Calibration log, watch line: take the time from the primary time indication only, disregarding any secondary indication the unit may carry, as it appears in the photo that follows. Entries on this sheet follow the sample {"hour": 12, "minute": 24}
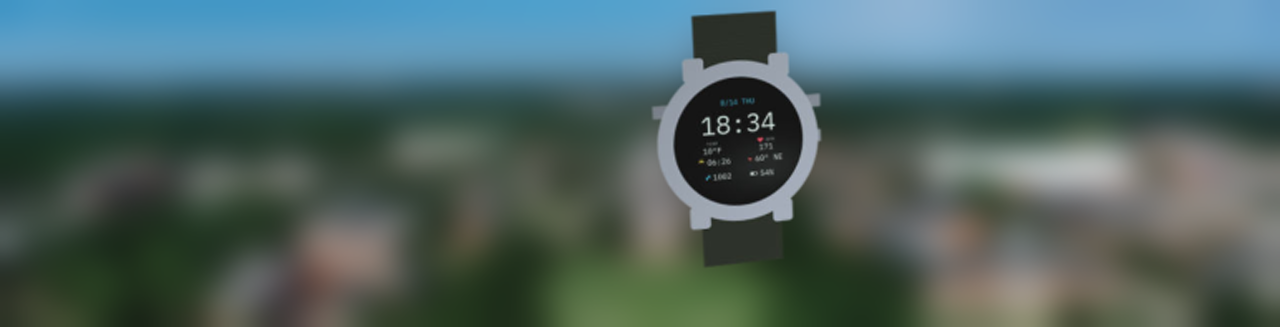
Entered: {"hour": 18, "minute": 34}
